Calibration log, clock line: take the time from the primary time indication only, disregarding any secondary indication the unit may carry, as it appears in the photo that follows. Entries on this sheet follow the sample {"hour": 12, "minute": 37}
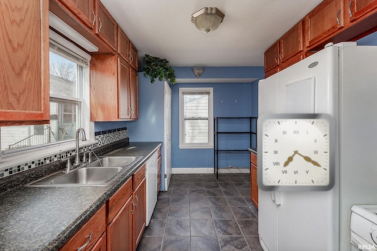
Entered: {"hour": 7, "minute": 20}
